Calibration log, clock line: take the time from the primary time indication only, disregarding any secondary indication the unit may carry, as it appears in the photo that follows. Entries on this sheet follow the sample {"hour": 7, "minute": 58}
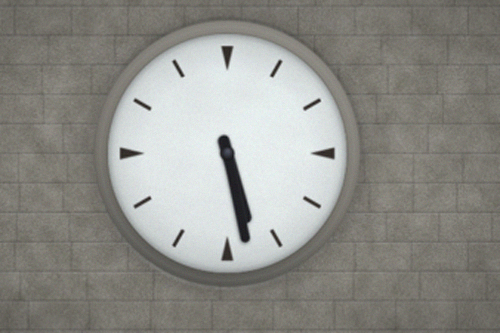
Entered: {"hour": 5, "minute": 28}
